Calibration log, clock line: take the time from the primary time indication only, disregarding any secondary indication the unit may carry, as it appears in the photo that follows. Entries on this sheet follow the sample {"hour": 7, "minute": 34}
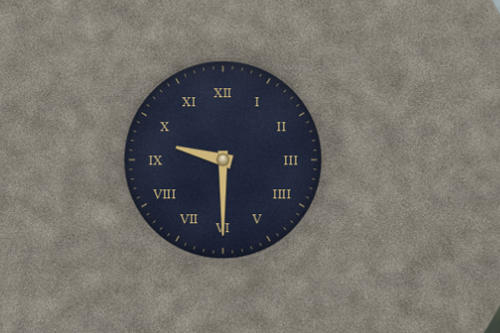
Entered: {"hour": 9, "minute": 30}
